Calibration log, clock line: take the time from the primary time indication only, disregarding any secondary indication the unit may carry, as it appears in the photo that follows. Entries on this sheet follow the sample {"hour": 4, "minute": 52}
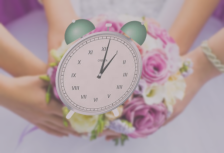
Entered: {"hour": 1, "minute": 1}
